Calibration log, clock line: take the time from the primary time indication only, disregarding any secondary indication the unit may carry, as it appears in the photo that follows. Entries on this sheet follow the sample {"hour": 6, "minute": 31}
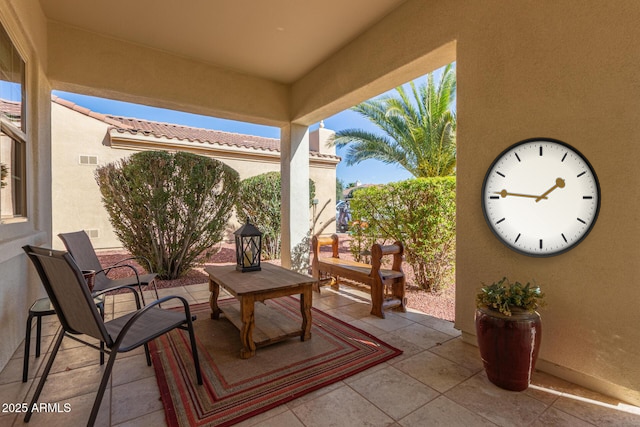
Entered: {"hour": 1, "minute": 46}
